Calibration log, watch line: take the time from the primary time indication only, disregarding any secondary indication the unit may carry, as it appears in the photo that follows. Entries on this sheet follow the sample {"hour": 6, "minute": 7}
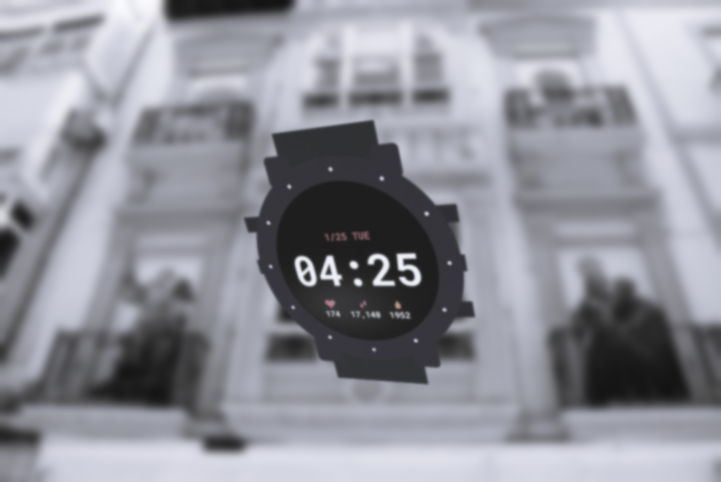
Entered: {"hour": 4, "minute": 25}
